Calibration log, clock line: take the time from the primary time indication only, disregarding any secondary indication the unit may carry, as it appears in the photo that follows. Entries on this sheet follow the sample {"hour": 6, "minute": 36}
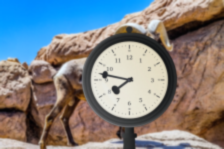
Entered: {"hour": 7, "minute": 47}
